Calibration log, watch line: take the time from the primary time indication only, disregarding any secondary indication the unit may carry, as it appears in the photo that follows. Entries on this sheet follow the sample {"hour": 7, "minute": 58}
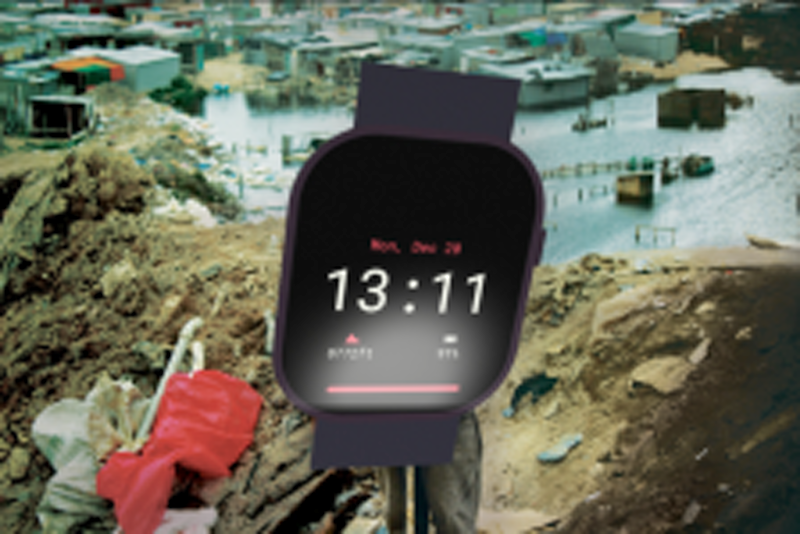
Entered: {"hour": 13, "minute": 11}
